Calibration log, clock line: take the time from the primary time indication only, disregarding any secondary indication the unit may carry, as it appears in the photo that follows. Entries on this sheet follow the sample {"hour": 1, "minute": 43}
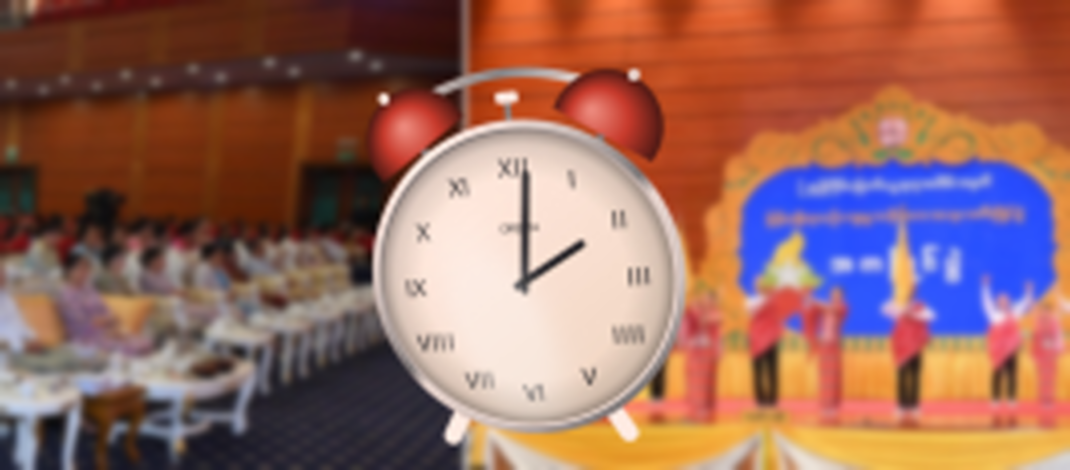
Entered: {"hour": 2, "minute": 1}
